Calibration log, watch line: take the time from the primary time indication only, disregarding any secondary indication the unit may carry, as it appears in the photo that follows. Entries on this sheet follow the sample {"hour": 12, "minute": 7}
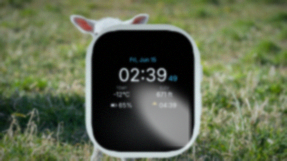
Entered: {"hour": 2, "minute": 39}
